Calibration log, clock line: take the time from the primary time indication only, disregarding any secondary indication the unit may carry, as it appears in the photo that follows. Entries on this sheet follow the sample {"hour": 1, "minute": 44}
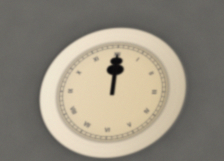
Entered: {"hour": 12, "minute": 0}
